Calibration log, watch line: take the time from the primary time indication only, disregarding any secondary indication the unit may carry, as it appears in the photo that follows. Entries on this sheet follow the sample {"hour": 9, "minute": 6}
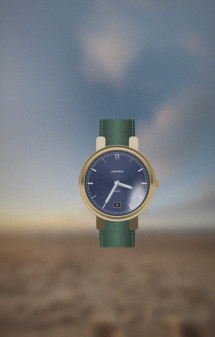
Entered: {"hour": 3, "minute": 35}
